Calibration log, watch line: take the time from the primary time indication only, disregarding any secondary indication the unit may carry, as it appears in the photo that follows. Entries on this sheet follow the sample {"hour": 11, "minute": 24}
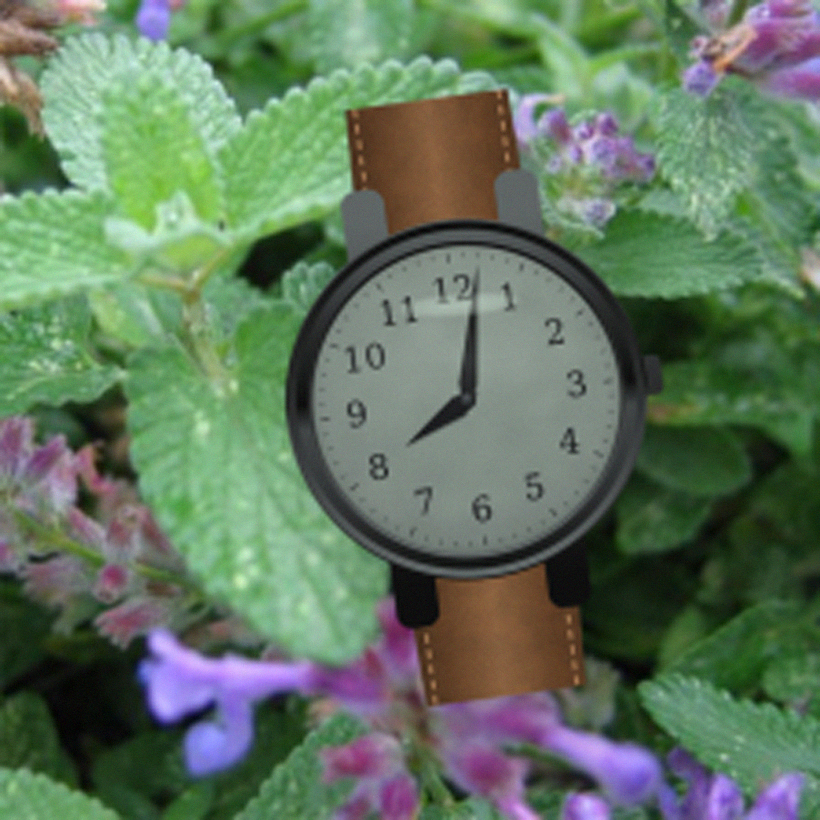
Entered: {"hour": 8, "minute": 2}
